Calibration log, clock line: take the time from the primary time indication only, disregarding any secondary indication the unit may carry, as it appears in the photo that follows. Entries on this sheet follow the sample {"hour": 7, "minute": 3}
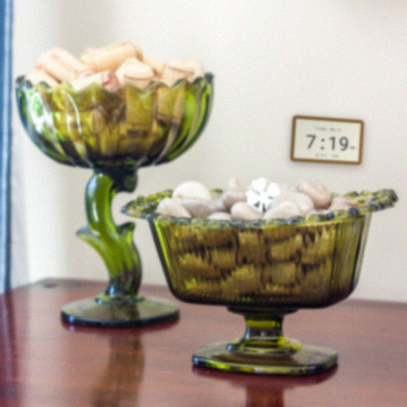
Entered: {"hour": 7, "minute": 19}
